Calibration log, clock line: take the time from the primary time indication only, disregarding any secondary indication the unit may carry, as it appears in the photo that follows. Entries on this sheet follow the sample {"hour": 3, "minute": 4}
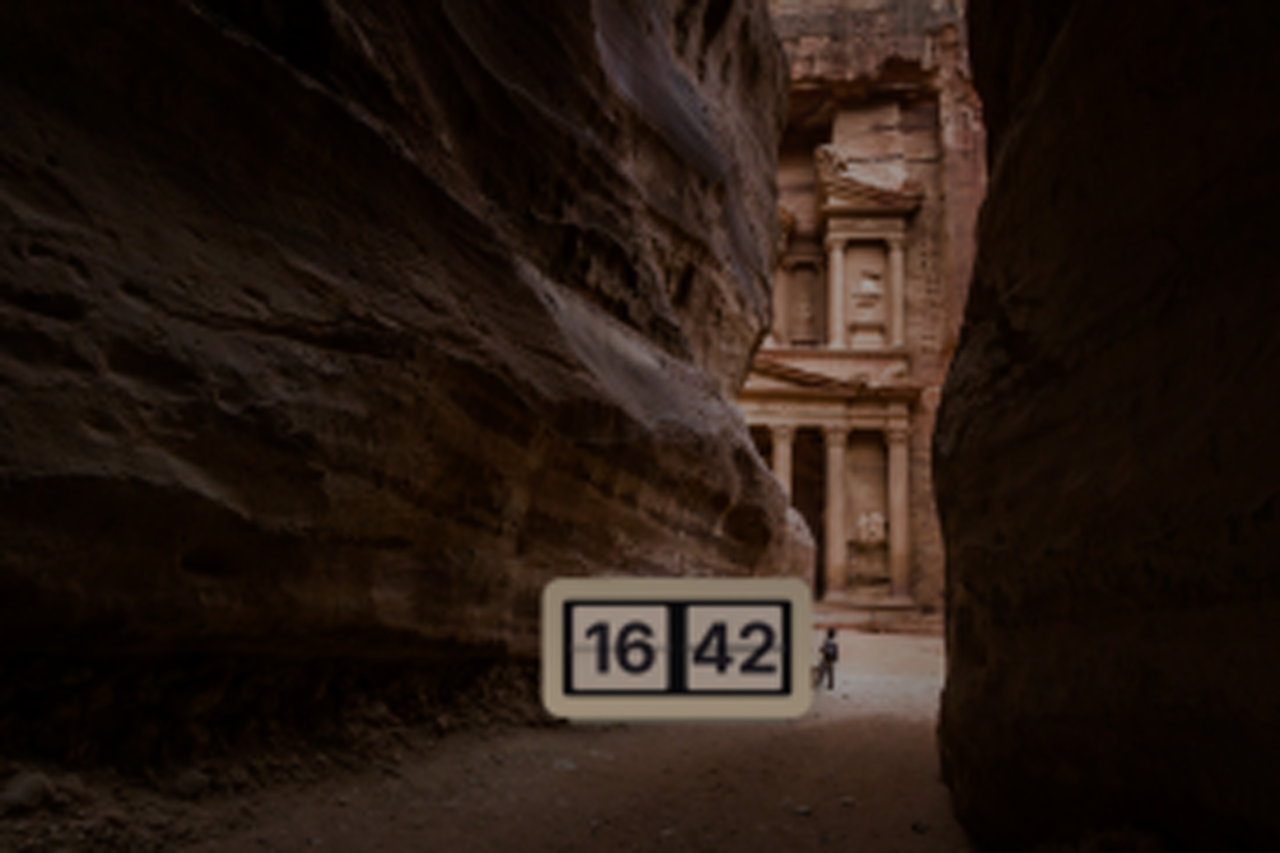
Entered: {"hour": 16, "minute": 42}
